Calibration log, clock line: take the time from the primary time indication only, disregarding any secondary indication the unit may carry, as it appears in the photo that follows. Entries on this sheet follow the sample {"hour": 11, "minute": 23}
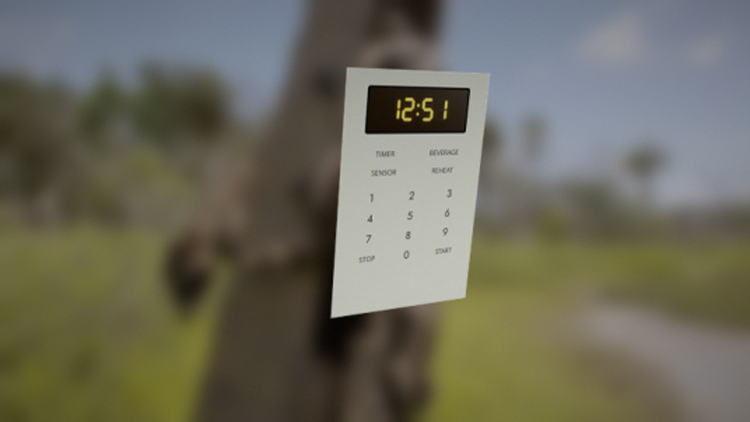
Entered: {"hour": 12, "minute": 51}
